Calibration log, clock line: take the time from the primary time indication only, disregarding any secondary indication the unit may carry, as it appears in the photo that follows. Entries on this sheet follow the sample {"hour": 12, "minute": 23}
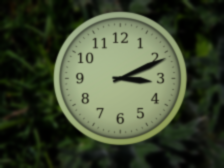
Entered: {"hour": 3, "minute": 11}
